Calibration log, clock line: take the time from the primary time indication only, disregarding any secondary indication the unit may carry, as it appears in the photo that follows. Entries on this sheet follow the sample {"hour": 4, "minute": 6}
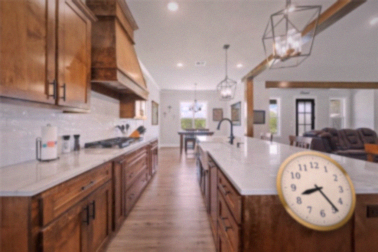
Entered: {"hour": 8, "minute": 24}
